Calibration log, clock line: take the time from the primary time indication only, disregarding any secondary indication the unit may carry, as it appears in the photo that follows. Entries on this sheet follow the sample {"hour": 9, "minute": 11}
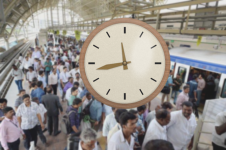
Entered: {"hour": 11, "minute": 43}
